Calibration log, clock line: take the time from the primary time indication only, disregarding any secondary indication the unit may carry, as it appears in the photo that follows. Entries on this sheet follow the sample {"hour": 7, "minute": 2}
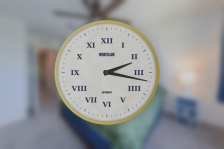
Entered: {"hour": 2, "minute": 17}
